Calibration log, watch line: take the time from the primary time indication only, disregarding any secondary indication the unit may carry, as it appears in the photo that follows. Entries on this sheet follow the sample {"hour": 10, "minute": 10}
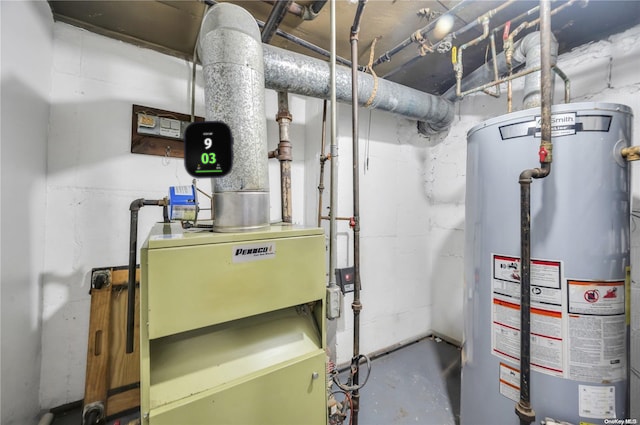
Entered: {"hour": 9, "minute": 3}
